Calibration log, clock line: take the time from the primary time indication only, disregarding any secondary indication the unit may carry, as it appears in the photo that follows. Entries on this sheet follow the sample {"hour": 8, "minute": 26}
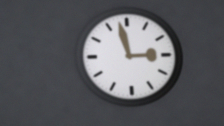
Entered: {"hour": 2, "minute": 58}
